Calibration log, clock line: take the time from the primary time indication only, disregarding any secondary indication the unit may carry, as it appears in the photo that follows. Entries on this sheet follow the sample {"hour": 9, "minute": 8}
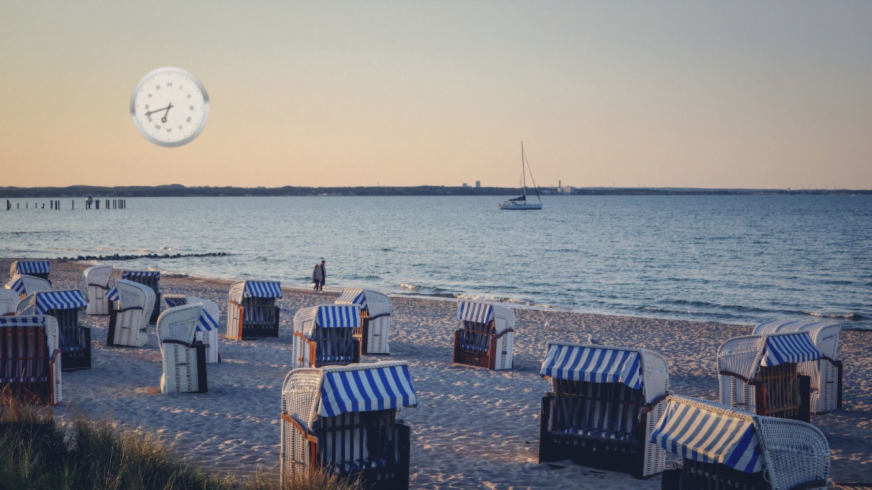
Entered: {"hour": 6, "minute": 42}
